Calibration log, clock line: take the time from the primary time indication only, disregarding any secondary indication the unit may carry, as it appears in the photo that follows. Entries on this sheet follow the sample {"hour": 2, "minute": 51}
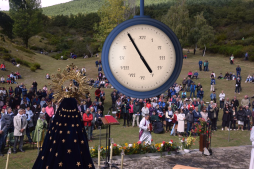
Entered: {"hour": 4, "minute": 55}
